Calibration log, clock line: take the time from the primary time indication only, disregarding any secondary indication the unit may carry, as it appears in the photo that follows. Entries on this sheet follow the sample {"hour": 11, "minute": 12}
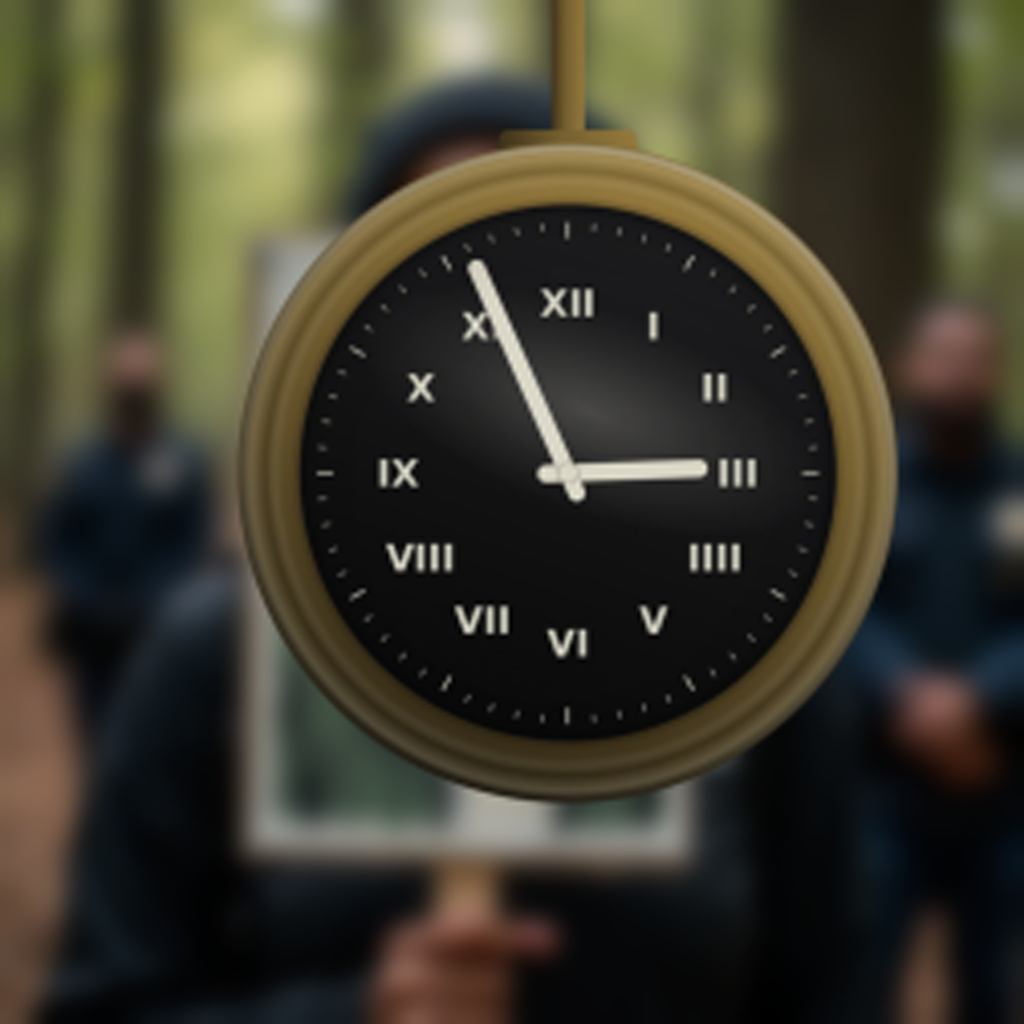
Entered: {"hour": 2, "minute": 56}
